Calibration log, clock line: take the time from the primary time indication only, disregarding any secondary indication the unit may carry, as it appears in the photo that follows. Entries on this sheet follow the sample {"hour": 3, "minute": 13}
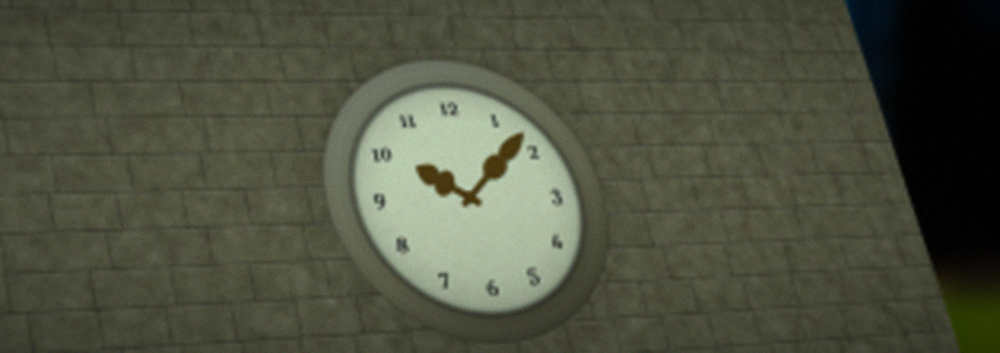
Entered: {"hour": 10, "minute": 8}
